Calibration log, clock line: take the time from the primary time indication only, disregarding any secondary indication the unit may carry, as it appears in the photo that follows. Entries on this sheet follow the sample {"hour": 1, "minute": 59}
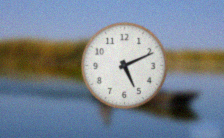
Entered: {"hour": 5, "minute": 11}
